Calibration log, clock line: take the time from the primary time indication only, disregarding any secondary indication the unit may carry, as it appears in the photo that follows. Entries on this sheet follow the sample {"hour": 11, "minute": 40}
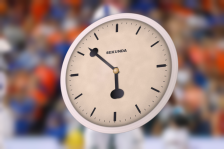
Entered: {"hour": 5, "minute": 52}
